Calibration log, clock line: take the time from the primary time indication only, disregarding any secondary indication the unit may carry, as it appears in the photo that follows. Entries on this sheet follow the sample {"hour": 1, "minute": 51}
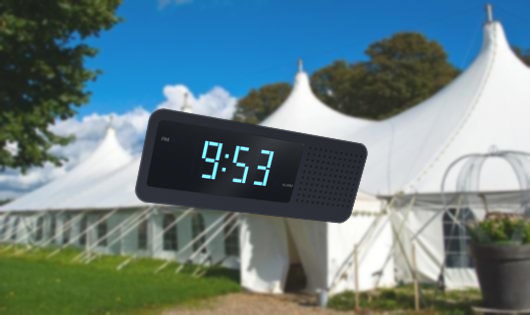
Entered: {"hour": 9, "minute": 53}
